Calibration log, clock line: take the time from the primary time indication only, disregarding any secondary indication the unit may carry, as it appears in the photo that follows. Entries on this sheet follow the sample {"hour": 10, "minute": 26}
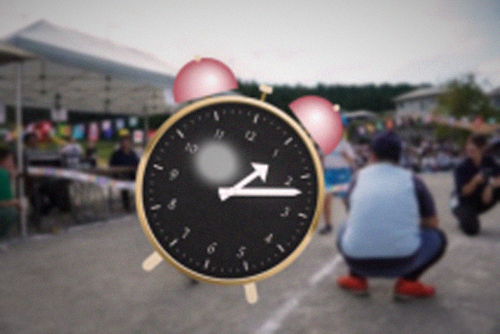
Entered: {"hour": 1, "minute": 12}
